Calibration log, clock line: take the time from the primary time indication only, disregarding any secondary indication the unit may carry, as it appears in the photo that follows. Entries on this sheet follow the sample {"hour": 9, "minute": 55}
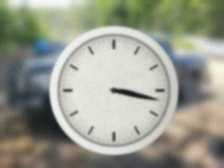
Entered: {"hour": 3, "minute": 17}
